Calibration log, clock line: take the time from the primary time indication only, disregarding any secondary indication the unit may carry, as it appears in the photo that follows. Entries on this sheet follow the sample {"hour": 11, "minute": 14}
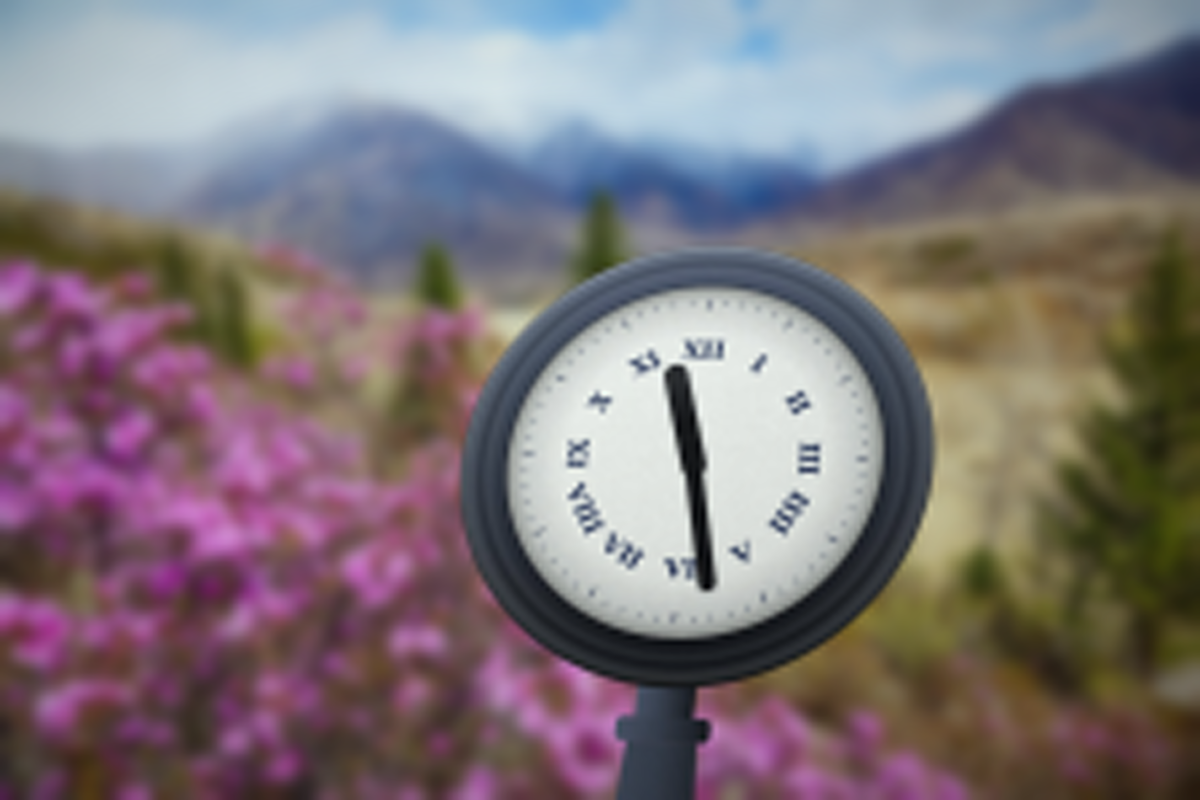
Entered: {"hour": 11, "minute": 28}
